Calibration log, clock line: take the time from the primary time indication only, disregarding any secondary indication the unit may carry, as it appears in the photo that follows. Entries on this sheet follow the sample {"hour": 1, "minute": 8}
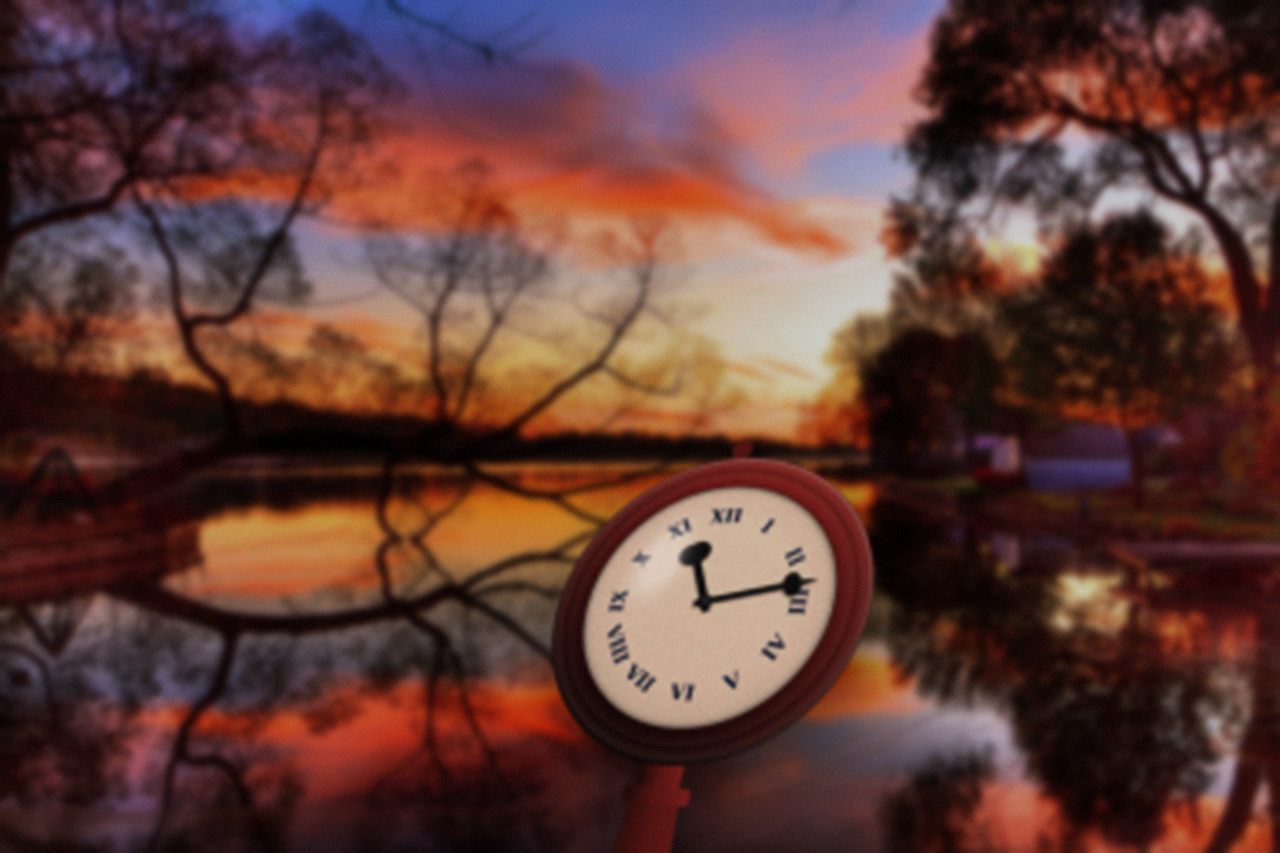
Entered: {"hour": 11, "minute": 13}
